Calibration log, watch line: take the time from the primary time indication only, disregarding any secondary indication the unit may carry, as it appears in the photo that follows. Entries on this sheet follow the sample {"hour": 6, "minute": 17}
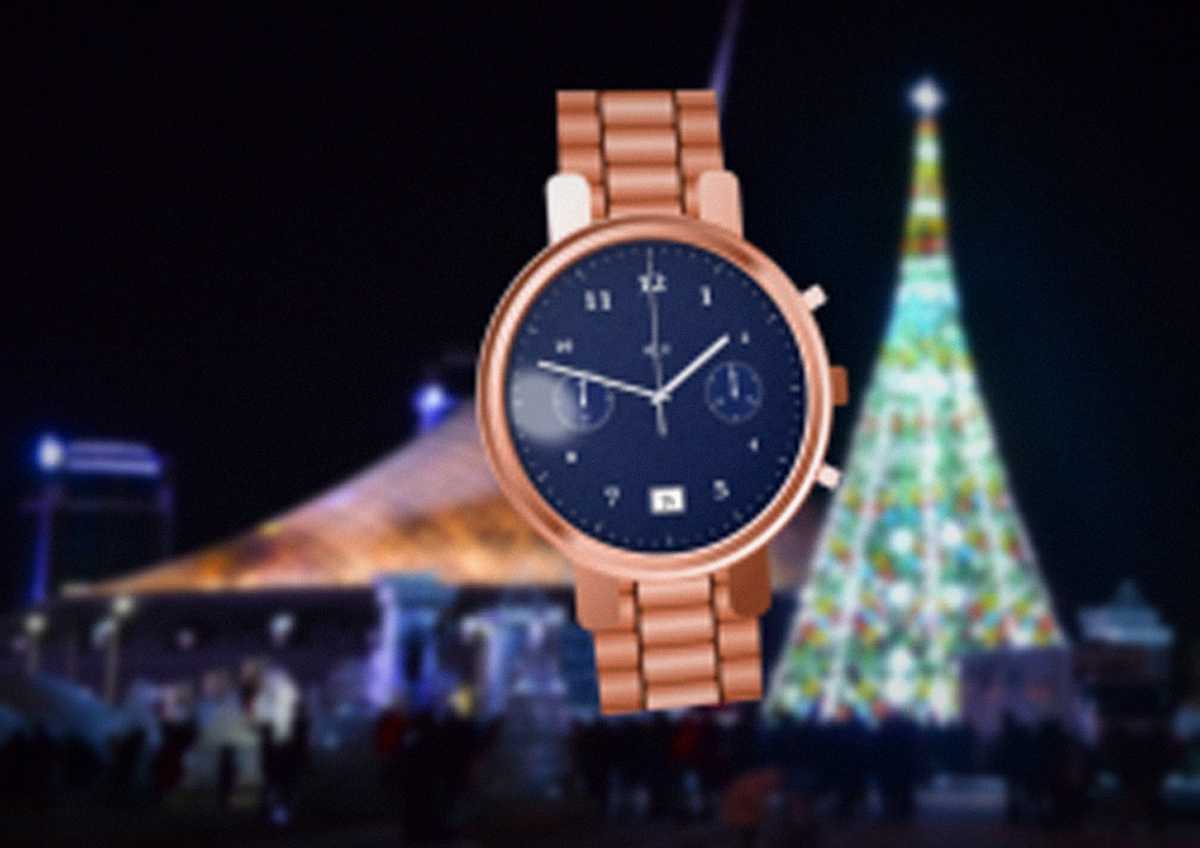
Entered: {"hour": 1, "minute": 48}
